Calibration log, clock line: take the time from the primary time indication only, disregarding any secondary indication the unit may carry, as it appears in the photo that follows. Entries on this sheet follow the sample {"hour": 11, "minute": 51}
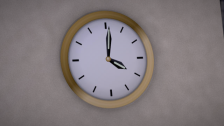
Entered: {"hour": 4, "minute": 1}
